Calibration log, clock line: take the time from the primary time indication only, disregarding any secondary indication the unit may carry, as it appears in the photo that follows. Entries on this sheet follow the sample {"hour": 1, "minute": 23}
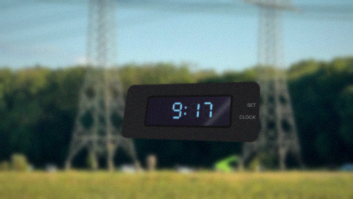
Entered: {"hour": 9, "minute": 17}
